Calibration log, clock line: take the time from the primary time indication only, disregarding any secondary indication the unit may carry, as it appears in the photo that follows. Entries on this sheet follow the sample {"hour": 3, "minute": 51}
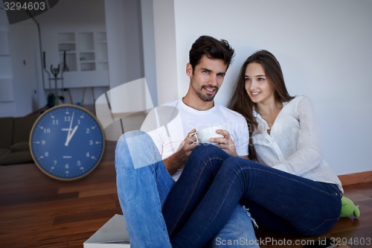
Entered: {"hour": 1, "minute": 2}
